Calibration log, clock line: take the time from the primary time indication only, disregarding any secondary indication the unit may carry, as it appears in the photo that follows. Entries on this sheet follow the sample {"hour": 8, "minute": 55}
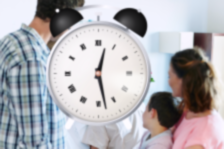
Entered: {"hour": 12, "minute": 28}
